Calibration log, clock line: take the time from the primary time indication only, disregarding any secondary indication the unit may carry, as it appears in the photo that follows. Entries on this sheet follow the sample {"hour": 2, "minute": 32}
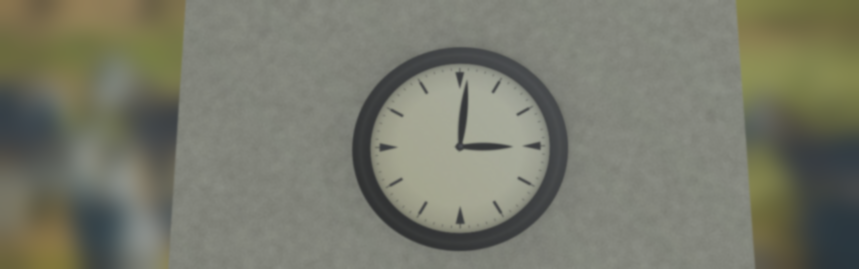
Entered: {"hour": 3, "minute": 1}
